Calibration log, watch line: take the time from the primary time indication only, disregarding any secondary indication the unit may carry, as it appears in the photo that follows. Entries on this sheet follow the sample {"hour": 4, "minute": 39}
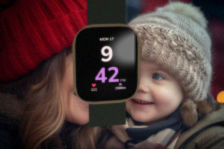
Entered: {"hour": 9, "minute": 42}
